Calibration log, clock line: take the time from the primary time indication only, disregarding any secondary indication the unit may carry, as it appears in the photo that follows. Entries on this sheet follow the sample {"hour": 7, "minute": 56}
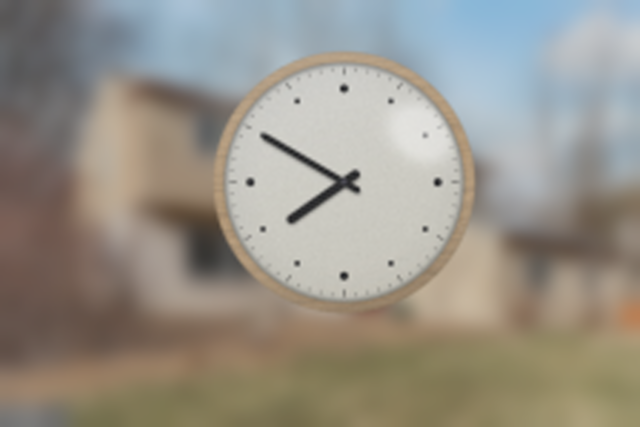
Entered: {"hour": 7, "minute": 50}
